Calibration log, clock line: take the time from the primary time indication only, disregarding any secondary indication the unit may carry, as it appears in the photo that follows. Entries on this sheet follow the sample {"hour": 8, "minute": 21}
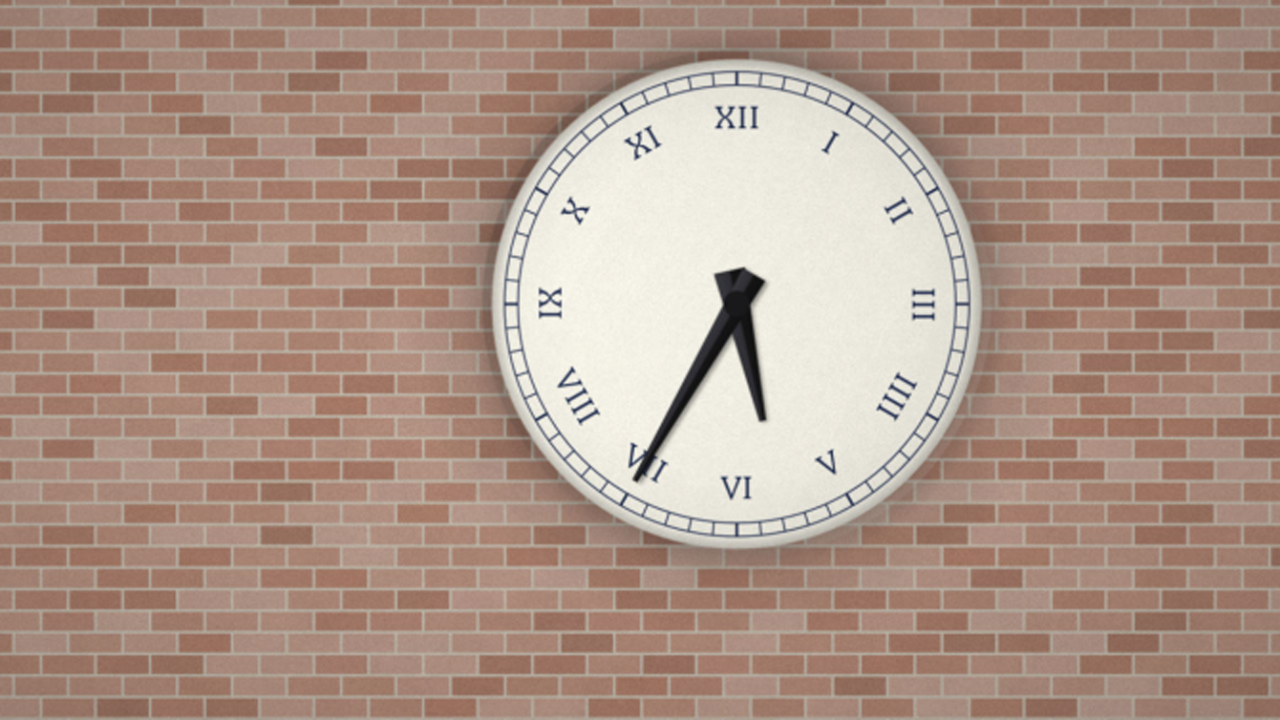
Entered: {"hour": 5, "minute": 35}
